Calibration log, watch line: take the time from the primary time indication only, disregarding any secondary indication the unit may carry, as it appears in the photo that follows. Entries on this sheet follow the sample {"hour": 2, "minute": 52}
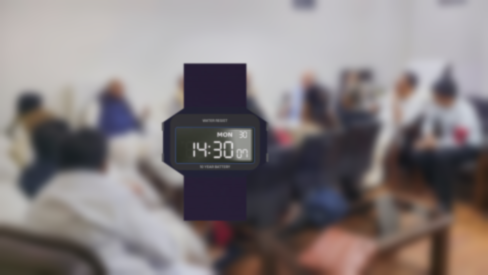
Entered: {"hour": 14, "minute": 30}
